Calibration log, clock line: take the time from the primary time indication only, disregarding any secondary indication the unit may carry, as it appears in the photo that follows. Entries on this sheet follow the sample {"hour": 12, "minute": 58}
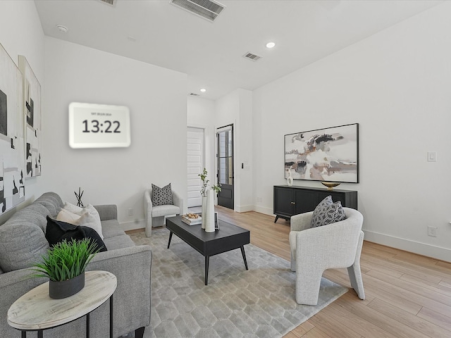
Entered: {"hour": 13, "minute": 22}
